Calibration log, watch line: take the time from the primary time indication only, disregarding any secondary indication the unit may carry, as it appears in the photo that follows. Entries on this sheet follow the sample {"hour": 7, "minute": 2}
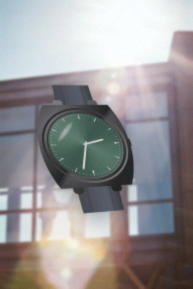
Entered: {"hour": 2, "minute": 33}
